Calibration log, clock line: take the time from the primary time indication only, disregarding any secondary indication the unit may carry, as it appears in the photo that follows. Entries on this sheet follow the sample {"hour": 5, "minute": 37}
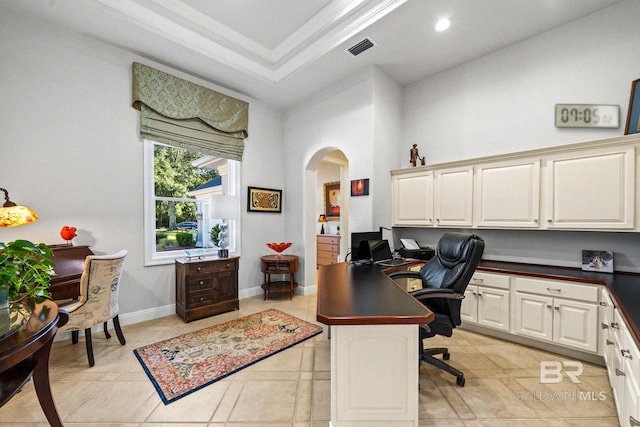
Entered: {"hour": 7, "minute": 5}
